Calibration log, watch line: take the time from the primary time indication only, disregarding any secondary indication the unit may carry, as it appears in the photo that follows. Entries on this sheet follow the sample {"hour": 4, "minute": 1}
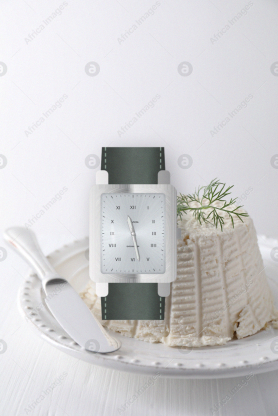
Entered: {"hour": 11, "minute": 28}
